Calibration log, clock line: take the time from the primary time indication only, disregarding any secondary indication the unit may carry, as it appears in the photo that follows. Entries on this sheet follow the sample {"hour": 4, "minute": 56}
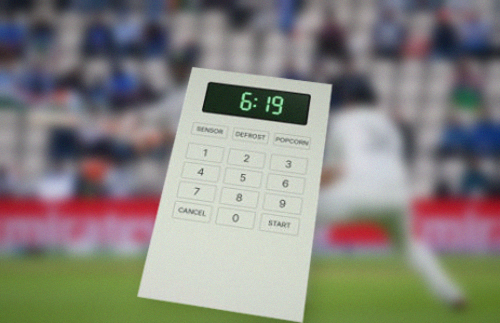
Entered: {"hour": 6, "minute": 19}
